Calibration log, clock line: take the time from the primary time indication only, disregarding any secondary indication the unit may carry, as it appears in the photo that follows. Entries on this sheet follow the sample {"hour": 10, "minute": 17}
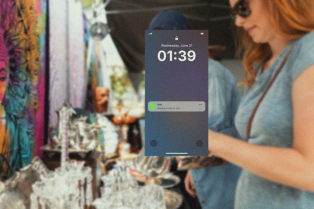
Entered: {"hour": 1, "minute": 39}
